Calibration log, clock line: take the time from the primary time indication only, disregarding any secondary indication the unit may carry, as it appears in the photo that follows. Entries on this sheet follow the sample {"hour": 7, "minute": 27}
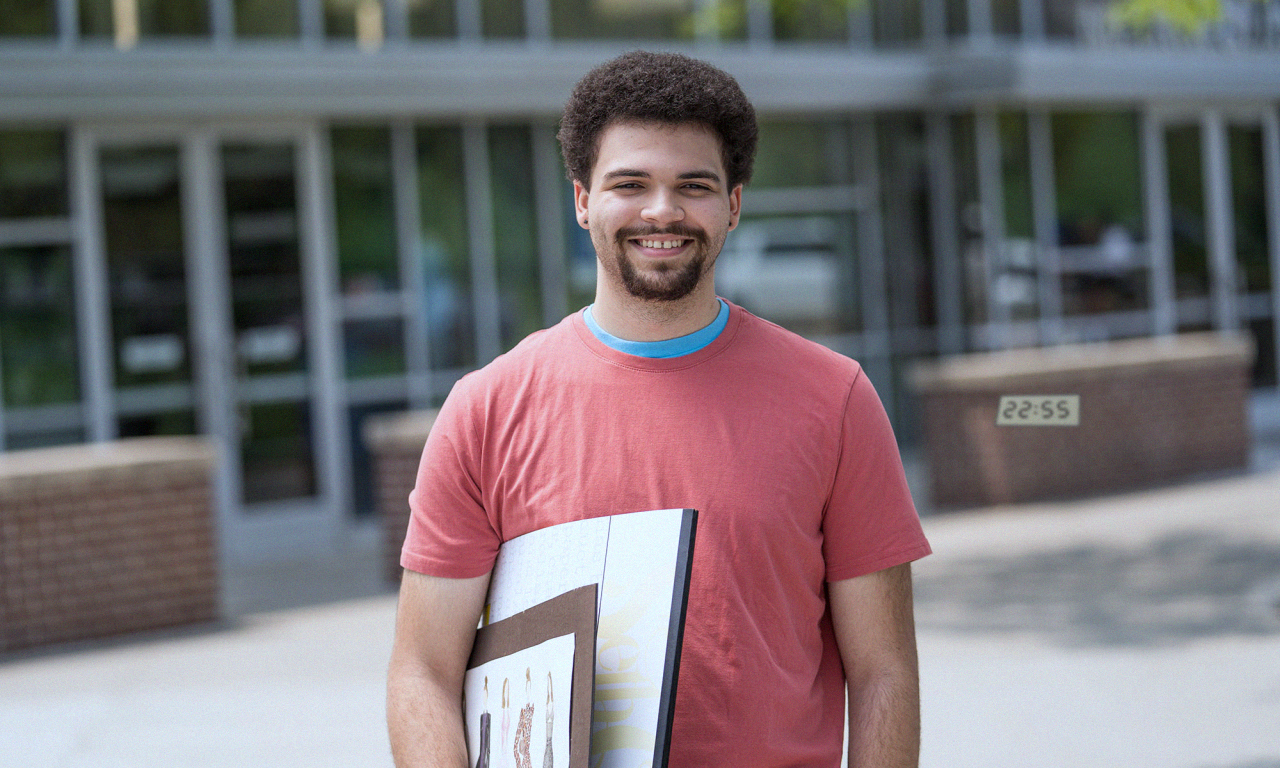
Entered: {"hour": 22, "minute": 55}
